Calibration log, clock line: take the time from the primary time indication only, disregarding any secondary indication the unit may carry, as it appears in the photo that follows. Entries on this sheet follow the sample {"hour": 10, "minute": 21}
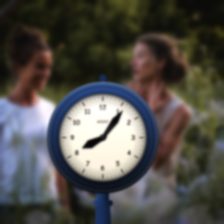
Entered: {"hour": 8, "minute": 6}
